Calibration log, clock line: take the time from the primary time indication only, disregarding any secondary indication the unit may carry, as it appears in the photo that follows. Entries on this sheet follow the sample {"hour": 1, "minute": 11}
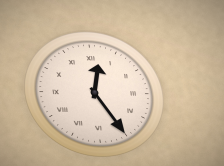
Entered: {"hour": 12, "minute": 25}
